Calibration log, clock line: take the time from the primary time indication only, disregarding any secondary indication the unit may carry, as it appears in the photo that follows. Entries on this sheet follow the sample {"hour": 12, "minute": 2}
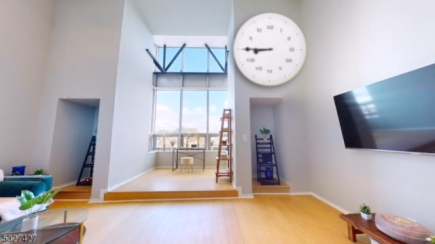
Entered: {"hour": 8, "minute": 45}
